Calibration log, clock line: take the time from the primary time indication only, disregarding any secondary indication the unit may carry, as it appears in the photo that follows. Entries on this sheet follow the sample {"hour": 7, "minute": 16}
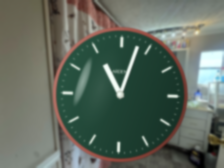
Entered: {"hour": 11, "minute": 3}
